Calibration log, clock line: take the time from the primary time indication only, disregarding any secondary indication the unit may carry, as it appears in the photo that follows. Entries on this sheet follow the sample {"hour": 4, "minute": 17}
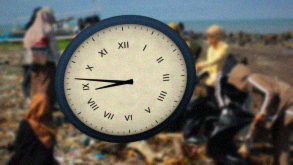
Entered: {"hour": 8, "minute": 47}
